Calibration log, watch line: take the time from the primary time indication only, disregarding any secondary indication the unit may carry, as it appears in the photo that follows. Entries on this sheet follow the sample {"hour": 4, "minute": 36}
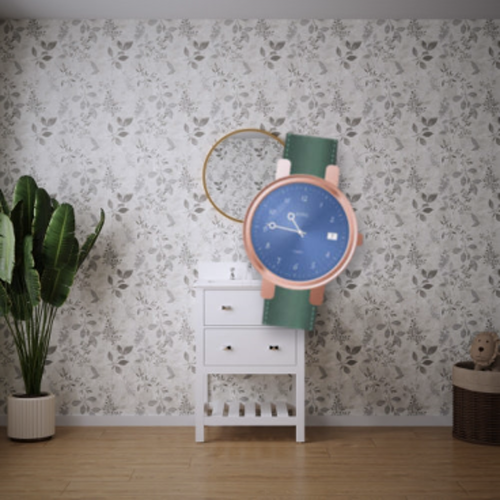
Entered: {"hour": 10, "minute": 46}
